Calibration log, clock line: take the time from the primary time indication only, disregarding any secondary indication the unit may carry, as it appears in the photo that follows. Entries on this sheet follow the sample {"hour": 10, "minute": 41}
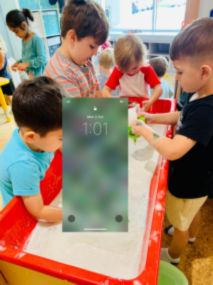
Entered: {"hour": 1, "minute": 1}
